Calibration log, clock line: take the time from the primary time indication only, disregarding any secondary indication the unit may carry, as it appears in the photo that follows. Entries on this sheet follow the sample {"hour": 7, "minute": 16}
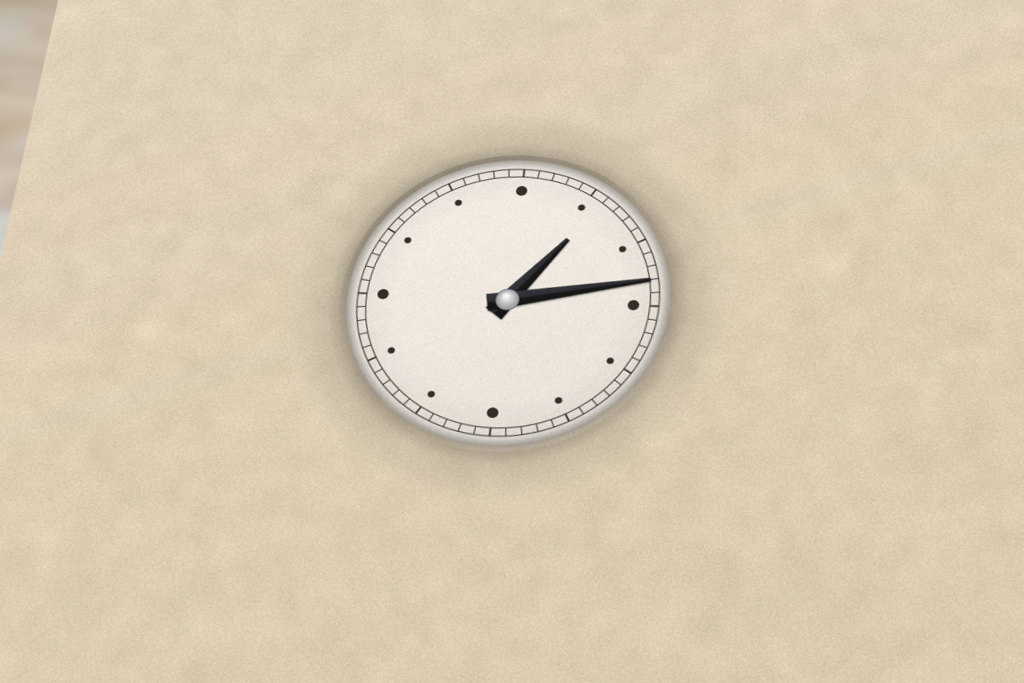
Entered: {"hour": 1, "minute": 13}
